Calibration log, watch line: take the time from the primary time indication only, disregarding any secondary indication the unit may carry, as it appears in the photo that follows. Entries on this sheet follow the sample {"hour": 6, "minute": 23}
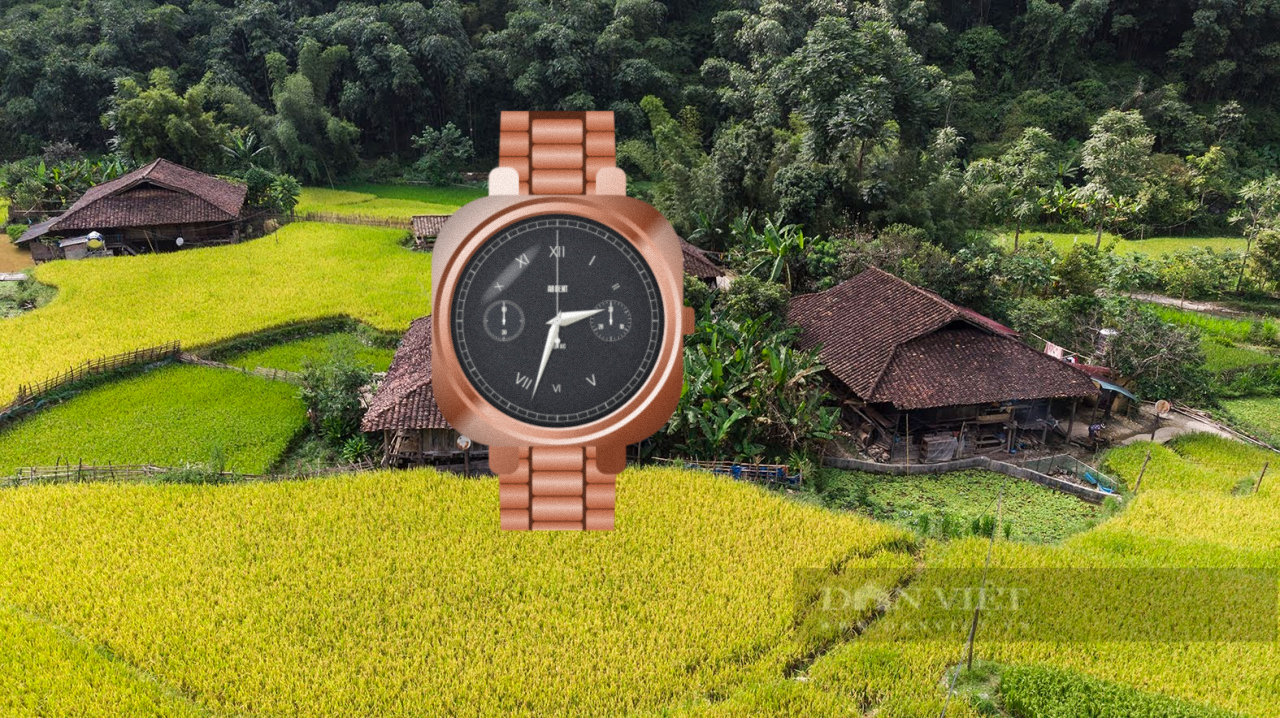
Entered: {"hour": 2, "minute": 33}
